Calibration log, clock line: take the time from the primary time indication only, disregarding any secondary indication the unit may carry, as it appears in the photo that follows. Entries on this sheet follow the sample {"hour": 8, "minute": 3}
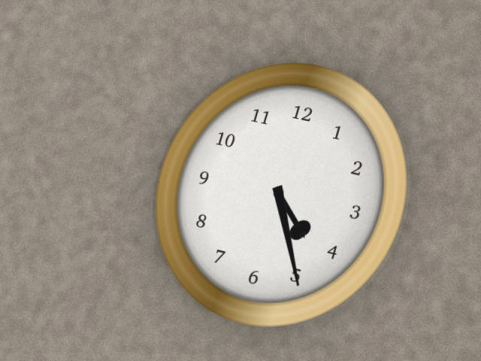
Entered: {"hour": 4, "minute": 25}
